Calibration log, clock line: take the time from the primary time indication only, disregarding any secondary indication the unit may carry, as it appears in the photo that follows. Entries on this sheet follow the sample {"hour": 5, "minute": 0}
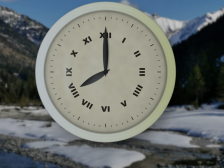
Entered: {"hour": 8, "minute": 0}
